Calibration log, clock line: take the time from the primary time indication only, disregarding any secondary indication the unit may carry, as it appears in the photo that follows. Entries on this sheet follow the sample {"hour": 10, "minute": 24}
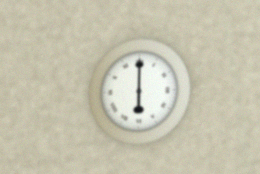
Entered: {"hour": 6, "minute": 0}
